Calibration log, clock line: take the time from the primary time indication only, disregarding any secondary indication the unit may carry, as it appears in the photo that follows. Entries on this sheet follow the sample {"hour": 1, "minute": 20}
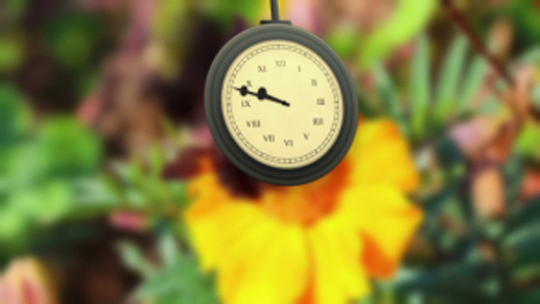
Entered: {"hour": 9, "minute": 48}
